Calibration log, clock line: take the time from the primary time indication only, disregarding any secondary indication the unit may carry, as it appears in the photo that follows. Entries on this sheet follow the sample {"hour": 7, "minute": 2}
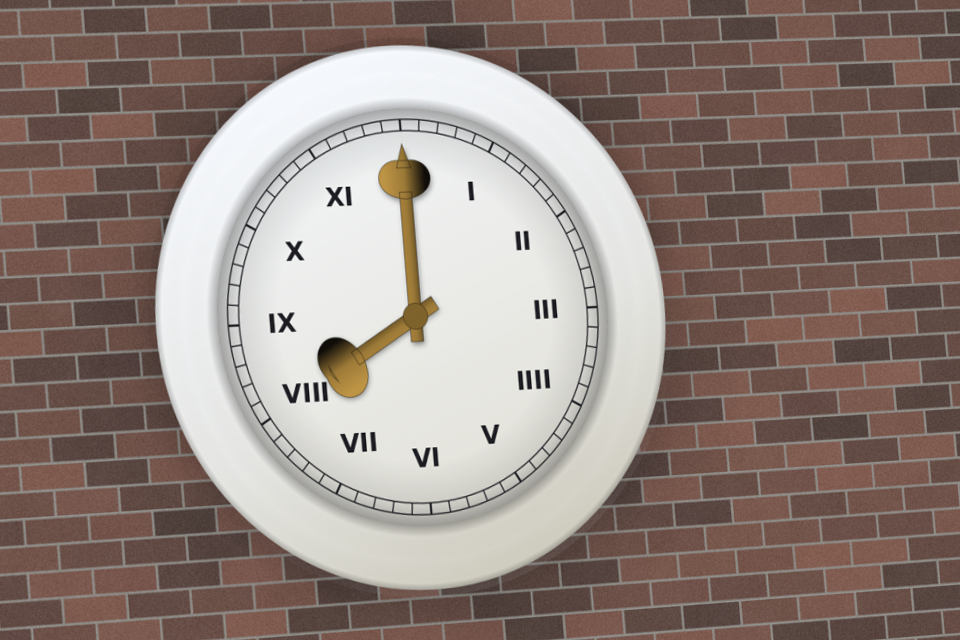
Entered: {"hour": 8, "minute": 0}
